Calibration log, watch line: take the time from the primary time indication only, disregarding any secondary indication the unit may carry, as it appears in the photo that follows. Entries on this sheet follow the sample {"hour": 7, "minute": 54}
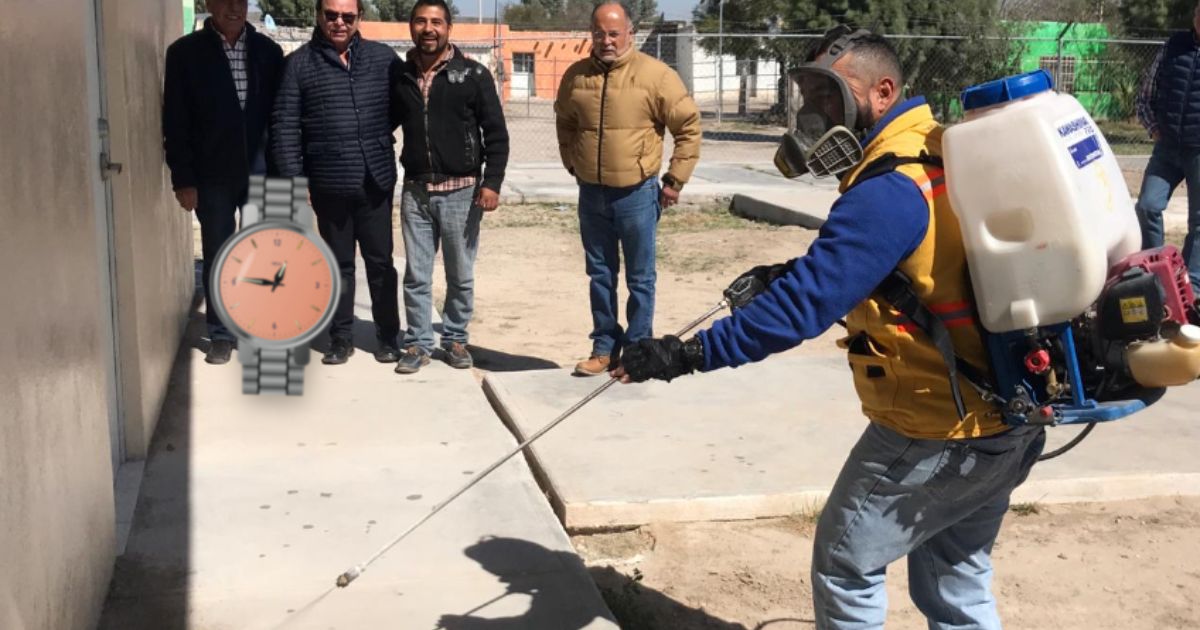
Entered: {"hour": 12, "minute": 46}
